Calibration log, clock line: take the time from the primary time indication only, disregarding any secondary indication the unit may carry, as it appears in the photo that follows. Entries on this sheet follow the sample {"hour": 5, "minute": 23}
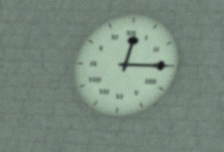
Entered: {"hour": 12, "minute": 15}
